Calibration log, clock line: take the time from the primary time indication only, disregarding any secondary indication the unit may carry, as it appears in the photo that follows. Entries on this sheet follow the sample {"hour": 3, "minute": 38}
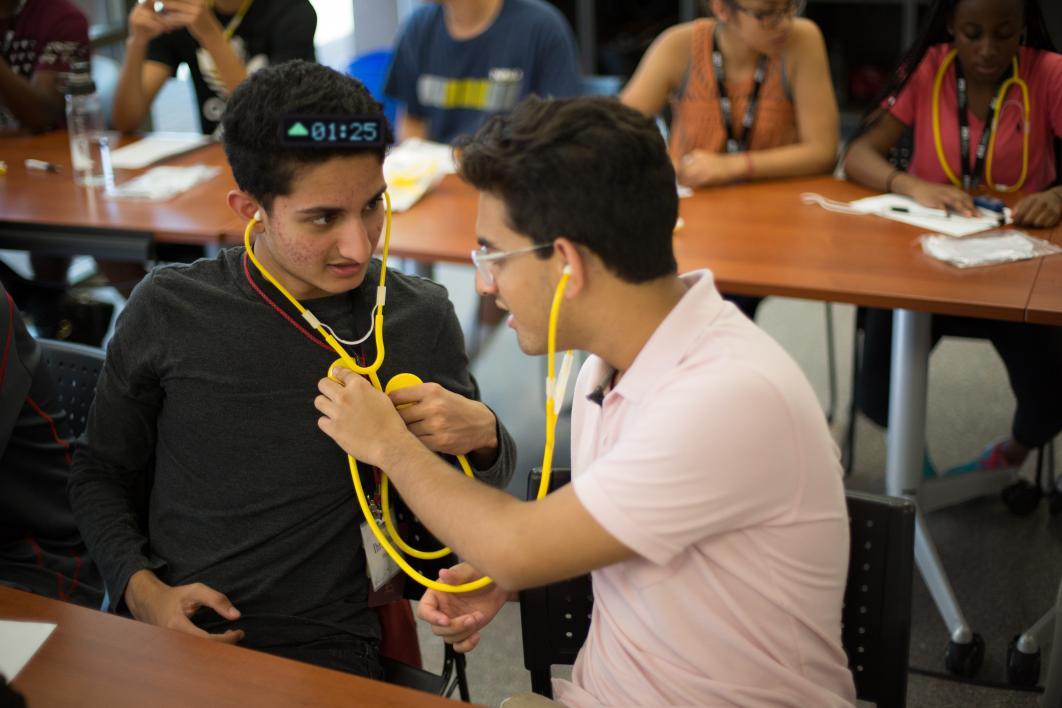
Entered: {"hour": 1, "minute": 25}
